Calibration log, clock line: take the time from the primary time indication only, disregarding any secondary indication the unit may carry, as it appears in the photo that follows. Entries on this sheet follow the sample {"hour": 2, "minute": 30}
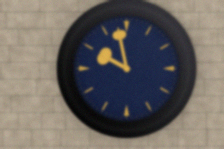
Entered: {"hour": 9, "minute": 58}
